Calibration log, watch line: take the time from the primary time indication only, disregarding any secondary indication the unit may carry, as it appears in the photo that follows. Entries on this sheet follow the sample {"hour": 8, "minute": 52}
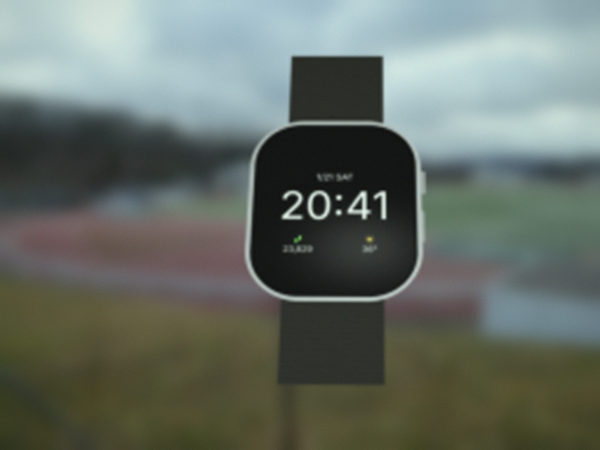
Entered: {"hour": 20, "minute": 41}
